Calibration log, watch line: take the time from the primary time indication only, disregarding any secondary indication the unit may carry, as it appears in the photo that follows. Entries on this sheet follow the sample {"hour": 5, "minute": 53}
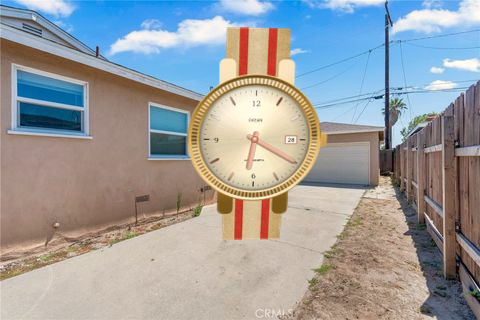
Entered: {"hour": 6, "minute": 20}
